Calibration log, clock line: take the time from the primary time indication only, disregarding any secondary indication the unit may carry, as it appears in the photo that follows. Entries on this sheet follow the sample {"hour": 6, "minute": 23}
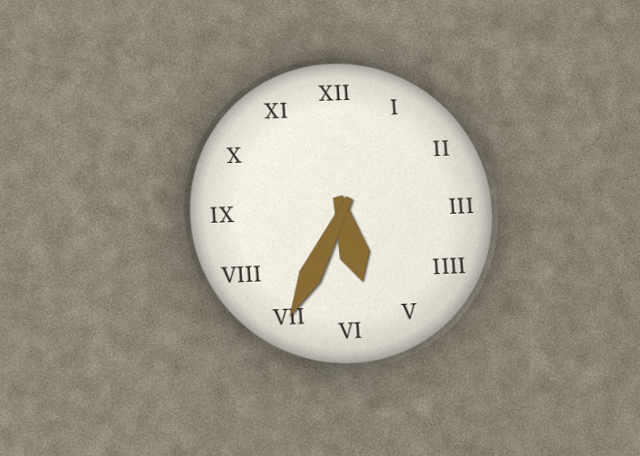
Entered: {"hour": 5, "minute": 35}
